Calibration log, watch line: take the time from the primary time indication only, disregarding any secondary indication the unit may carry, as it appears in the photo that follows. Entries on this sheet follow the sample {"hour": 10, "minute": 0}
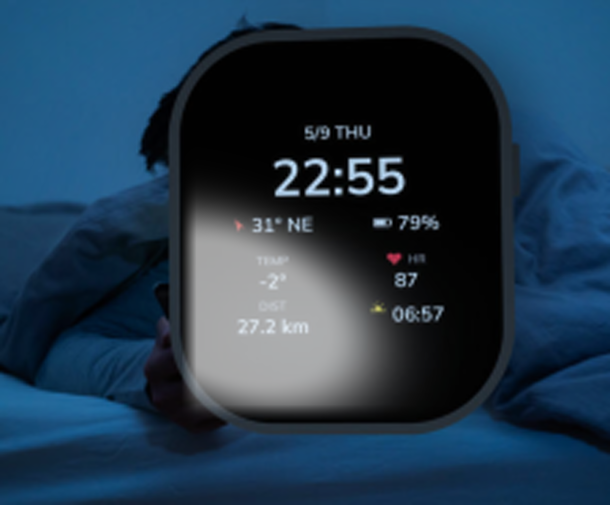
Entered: {"hour": 22, "minute": 55}
